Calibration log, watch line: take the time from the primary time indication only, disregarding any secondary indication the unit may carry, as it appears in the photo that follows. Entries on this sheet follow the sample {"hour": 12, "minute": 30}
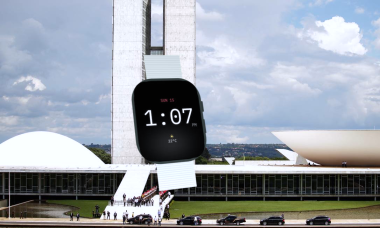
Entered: {"hour": 1, "minute": 7}
